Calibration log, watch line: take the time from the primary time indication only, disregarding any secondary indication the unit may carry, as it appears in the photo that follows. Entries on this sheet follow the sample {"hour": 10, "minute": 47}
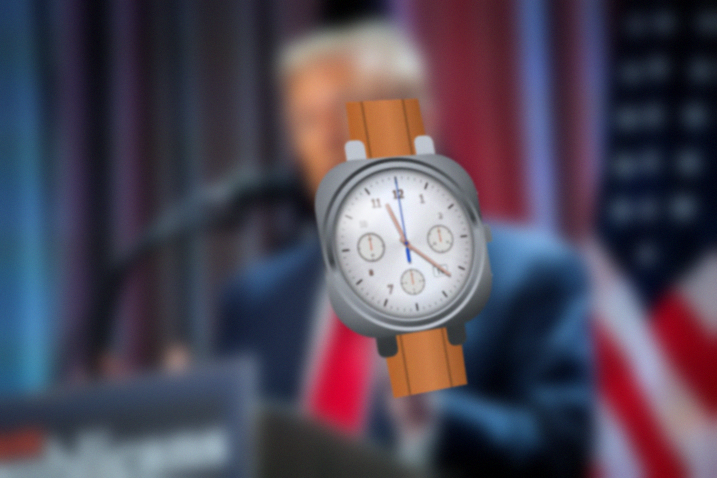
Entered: {"hour": 11, "minute": 22}
